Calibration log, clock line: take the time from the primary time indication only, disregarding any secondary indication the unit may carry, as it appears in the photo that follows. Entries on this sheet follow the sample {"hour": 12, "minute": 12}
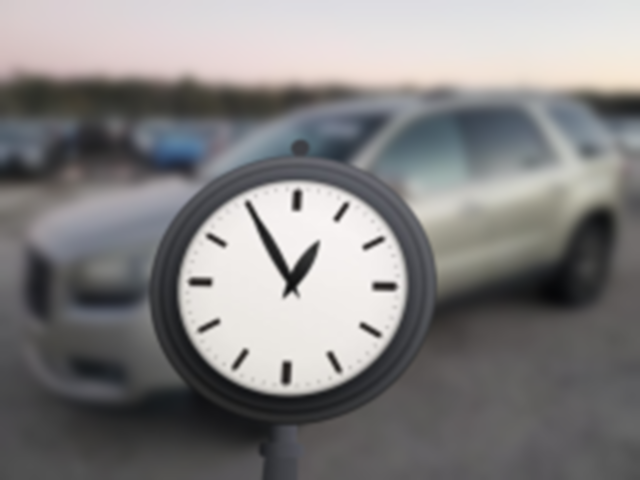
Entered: {"hour": 12, "minute": 55}
